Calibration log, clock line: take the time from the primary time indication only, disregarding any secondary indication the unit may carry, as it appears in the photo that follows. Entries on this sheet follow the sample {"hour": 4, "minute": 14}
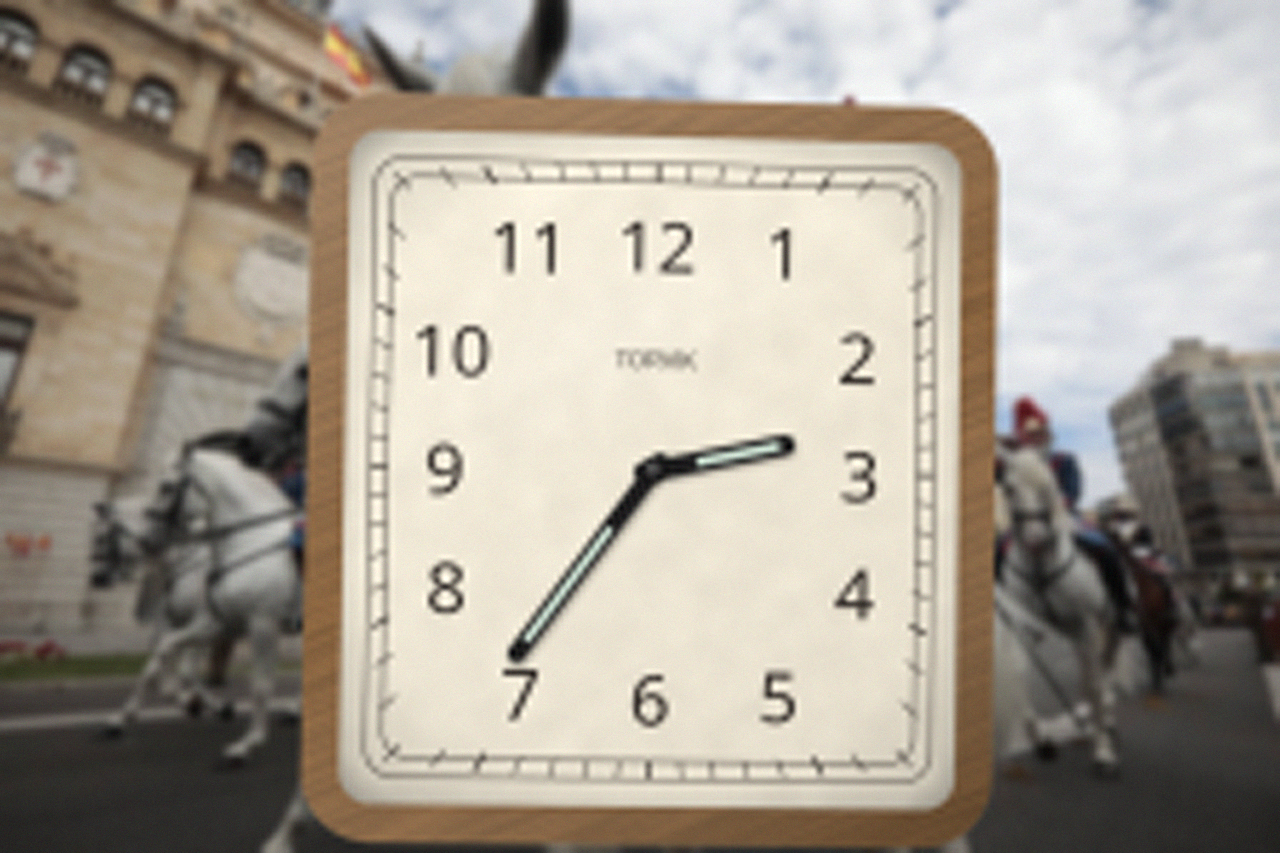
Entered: {"hour": 2, "minute": 36}
